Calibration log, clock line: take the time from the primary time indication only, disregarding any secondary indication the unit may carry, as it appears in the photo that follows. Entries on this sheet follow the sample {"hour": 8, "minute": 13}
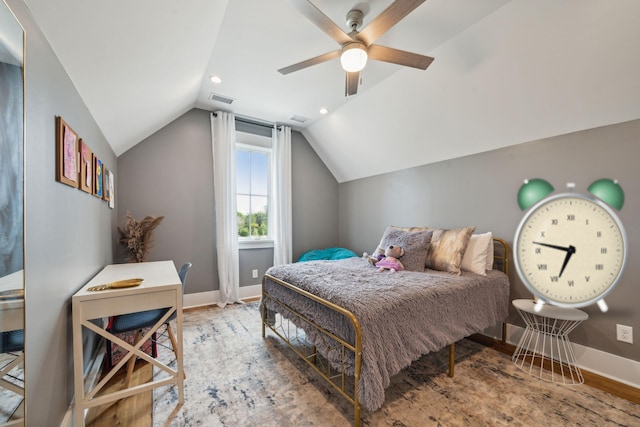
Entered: {"hour": 6, "minute": 47}
